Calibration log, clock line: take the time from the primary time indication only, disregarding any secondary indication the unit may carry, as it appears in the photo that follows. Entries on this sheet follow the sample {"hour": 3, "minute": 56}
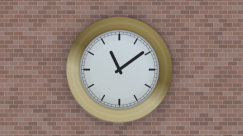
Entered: {"hour": 11, "minute": 9}
